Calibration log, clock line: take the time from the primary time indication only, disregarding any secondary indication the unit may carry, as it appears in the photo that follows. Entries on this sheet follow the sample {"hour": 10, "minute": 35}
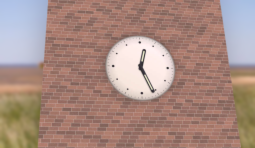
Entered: {"hour": 12, "minute": 26}
